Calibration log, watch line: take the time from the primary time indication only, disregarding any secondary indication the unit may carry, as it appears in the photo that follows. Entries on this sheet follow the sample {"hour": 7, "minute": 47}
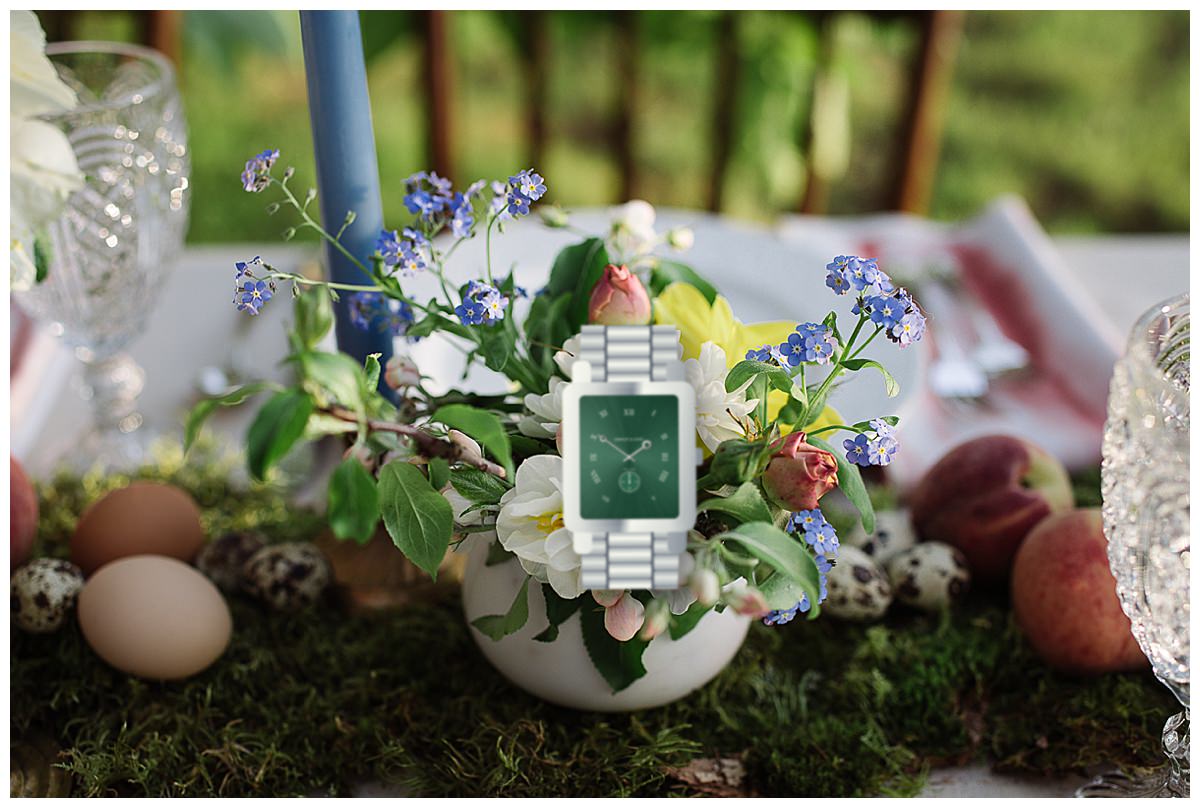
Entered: {"hour": 1, "minute": 51}
